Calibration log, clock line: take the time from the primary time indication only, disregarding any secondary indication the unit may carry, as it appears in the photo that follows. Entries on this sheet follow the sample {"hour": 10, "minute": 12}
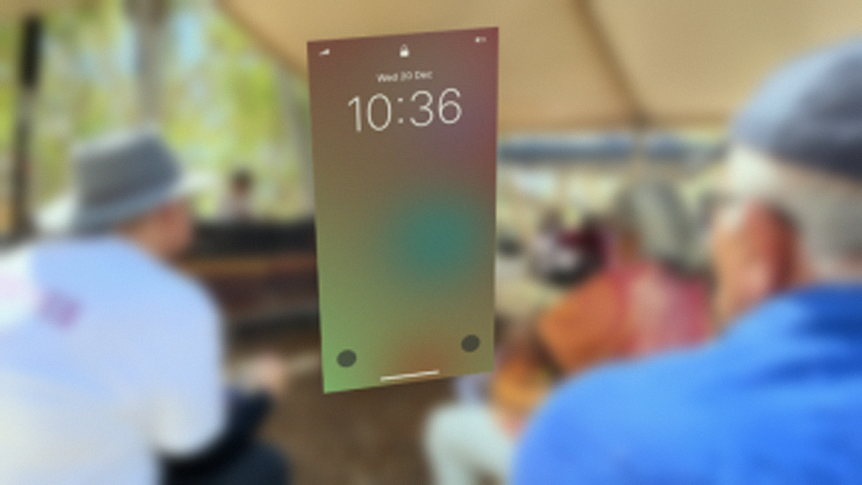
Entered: {"hour": 10, "minute": 36}
